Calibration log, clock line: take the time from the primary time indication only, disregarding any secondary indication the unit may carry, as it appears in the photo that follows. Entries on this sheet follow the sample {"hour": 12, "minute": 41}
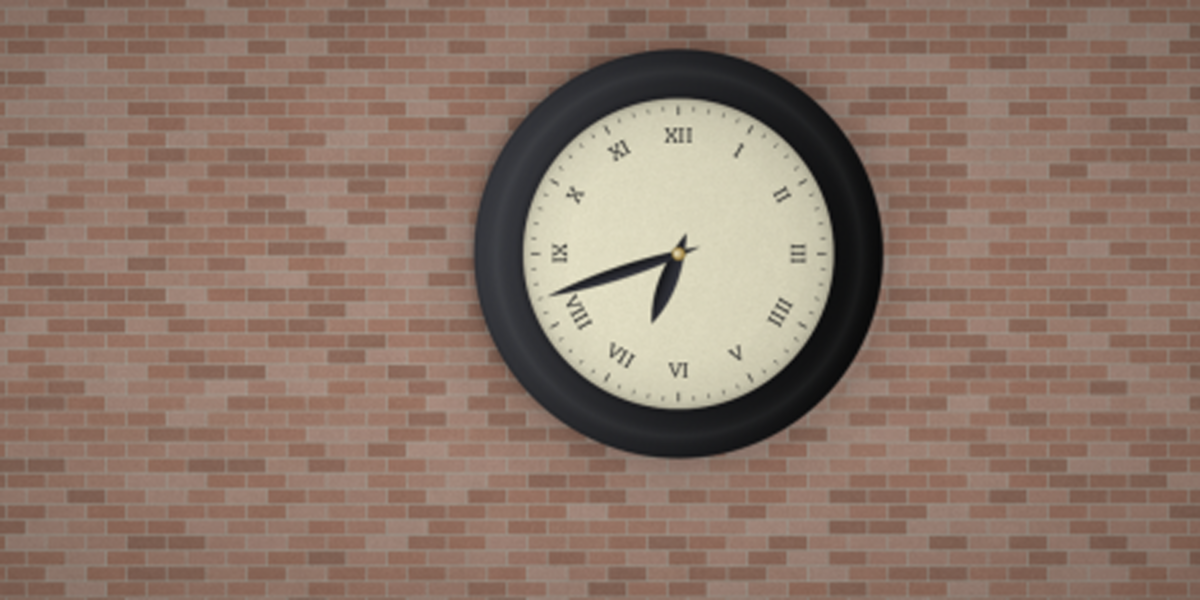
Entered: {"hour": 6, "minute": 42}
